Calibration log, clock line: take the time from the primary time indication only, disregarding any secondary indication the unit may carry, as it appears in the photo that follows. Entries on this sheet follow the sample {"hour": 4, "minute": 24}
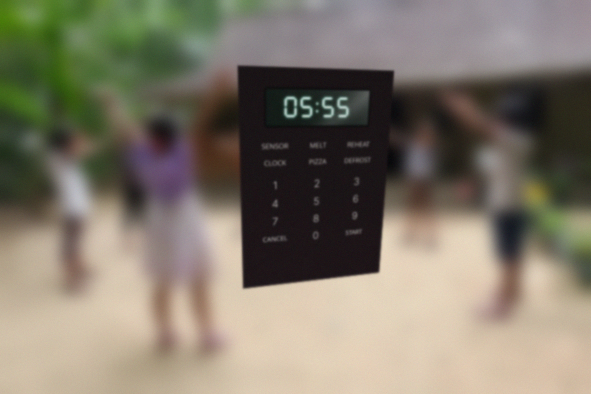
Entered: {"hour": 5, "minute": 55}
